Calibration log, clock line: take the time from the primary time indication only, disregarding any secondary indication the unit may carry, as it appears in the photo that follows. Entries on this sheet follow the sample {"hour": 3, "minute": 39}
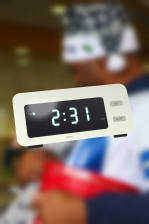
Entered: {"hour": 2, "minute": 31}
